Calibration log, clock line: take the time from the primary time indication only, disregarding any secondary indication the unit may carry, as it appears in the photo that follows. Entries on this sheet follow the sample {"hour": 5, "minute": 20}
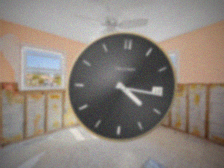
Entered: {"hour": 4, "minute": 16}
